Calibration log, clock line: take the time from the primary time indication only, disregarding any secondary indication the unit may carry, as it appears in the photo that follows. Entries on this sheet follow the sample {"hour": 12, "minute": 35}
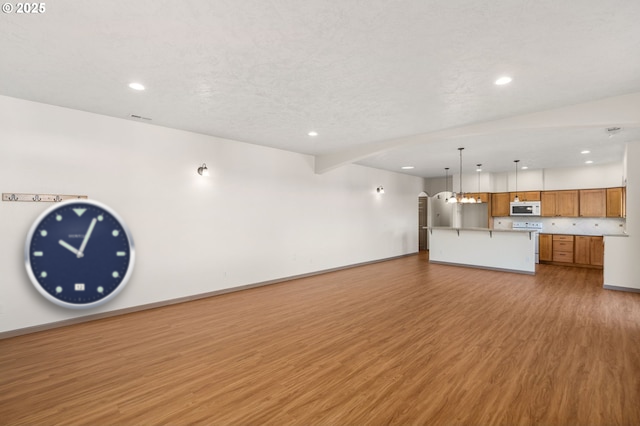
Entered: {"hour": 10, "minute": 4}
